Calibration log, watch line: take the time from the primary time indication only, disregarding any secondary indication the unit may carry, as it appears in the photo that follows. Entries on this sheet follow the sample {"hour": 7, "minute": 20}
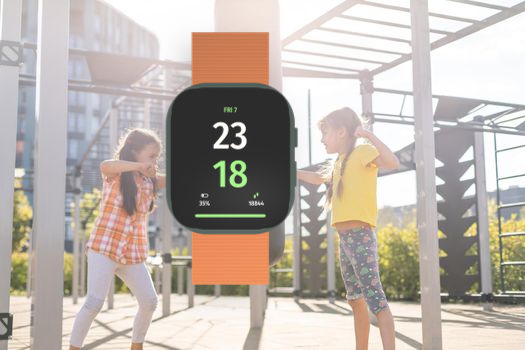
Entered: {"hour": 23, "minute": 18}
